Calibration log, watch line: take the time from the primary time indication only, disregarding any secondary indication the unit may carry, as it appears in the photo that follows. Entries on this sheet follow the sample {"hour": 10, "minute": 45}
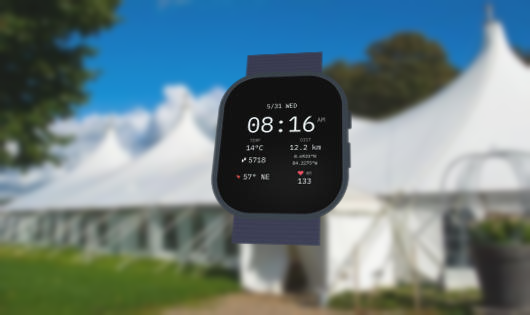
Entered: {"hour": 8, "minute": 16}
